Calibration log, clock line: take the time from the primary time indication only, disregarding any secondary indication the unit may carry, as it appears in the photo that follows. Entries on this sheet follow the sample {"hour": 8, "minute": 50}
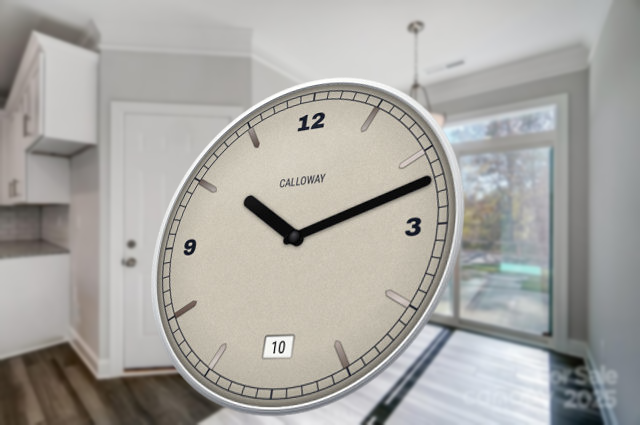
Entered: {"hour": 10, "minute": 12}
